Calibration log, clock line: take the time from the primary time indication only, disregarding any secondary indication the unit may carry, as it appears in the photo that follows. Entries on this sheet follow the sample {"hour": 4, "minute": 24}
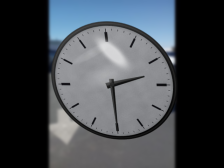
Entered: {"hour": 2, "minute": 30}
